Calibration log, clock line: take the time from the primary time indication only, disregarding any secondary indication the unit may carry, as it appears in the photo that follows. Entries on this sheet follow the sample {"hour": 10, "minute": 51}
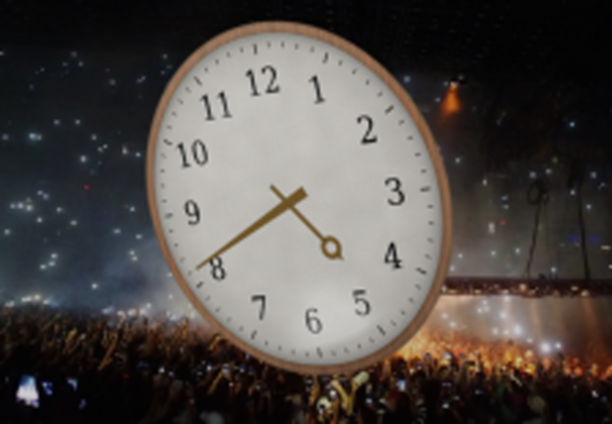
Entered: {"hour": 4, "minute": 41}
